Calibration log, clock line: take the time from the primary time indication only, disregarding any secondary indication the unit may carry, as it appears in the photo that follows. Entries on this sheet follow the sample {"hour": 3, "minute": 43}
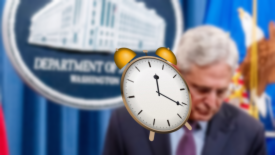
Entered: {"hour": 12, "minute": 21}
